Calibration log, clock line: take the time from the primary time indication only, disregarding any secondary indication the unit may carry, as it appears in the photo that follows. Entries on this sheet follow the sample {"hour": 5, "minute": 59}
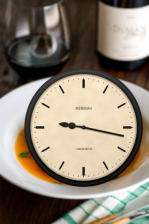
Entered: {"hour": 9, "minute": 17}
